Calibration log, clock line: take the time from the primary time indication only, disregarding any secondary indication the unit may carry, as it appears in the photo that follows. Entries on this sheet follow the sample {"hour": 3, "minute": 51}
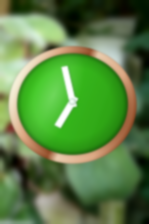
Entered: {"hour": 6, "minute": 58}
